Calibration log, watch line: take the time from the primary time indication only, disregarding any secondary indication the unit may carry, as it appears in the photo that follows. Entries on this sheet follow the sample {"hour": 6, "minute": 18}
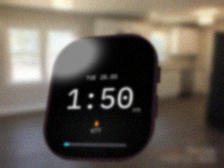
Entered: {"hour": 1, "minute": 50}
